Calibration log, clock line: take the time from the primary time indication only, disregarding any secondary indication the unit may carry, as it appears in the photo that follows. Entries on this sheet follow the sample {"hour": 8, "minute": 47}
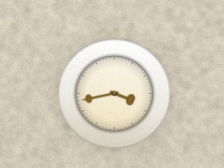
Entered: {"hour": 3, "minute": 43}
